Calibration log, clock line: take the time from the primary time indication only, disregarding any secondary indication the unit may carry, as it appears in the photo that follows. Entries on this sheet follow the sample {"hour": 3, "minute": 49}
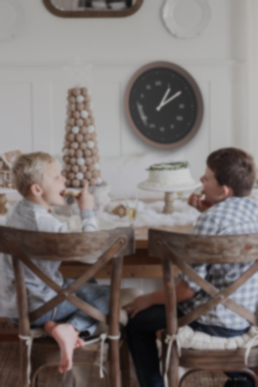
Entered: {"hour": 1, "minute": 10}
